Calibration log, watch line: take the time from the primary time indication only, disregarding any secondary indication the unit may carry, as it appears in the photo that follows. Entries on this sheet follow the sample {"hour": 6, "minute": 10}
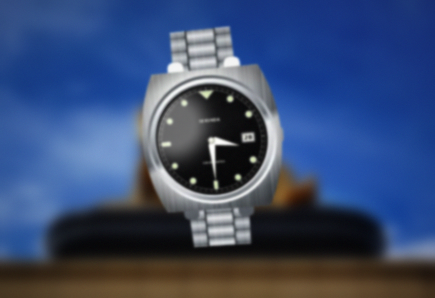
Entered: {"hour": 3, "minute": 30}
